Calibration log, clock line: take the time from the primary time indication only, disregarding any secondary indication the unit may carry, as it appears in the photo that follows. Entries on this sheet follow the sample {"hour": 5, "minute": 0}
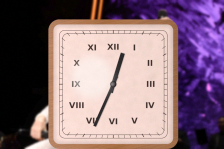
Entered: {"hour": 12, "minute": 34}
